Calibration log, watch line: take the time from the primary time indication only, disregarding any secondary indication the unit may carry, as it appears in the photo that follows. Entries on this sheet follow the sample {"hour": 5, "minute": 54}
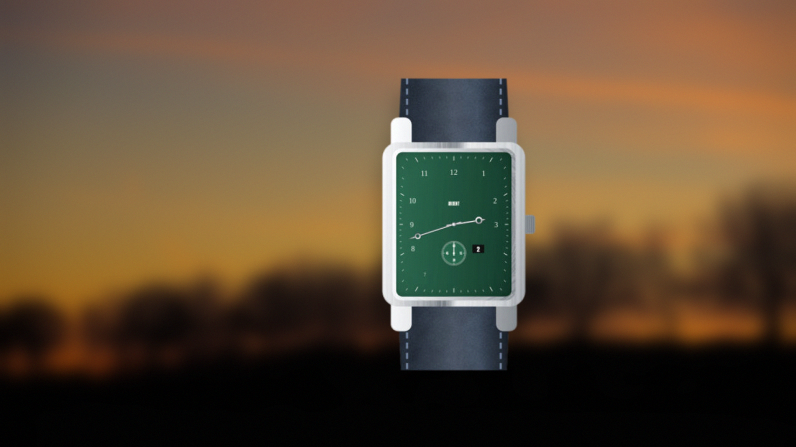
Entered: {"hour": 2, "minute": 42}
